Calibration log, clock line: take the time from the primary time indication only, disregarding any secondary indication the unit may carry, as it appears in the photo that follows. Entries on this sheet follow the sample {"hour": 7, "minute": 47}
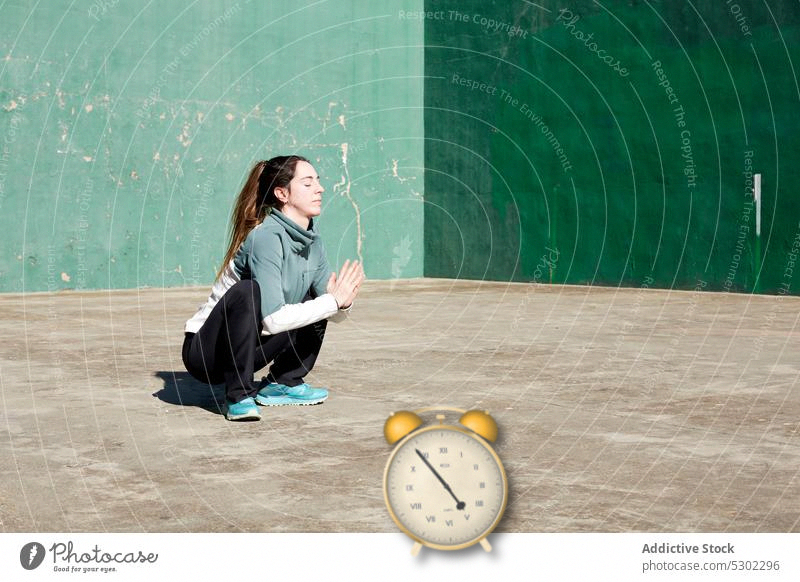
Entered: {"hour": 4, "minute": 54}
